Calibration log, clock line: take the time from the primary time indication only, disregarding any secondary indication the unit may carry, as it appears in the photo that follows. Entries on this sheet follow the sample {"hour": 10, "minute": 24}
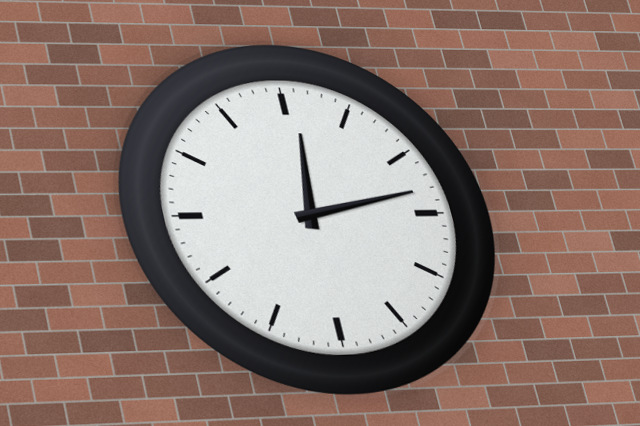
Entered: {"hour": 12, "minute": 13}
